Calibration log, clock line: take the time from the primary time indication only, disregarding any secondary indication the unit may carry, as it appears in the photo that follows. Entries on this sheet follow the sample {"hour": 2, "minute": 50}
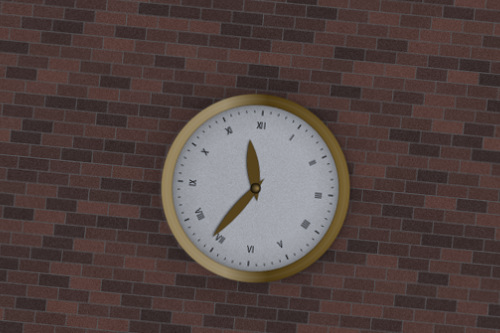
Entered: {"hour": 11, "minute": 36}
